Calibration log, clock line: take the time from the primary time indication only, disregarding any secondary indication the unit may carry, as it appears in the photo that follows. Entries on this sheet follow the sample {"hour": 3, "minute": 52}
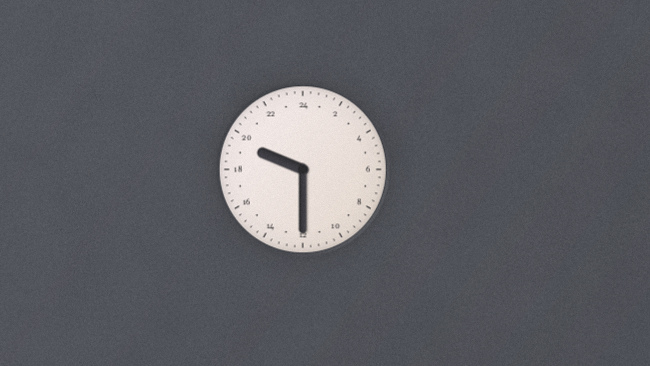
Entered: {"hour": 19, "minute": 30}
